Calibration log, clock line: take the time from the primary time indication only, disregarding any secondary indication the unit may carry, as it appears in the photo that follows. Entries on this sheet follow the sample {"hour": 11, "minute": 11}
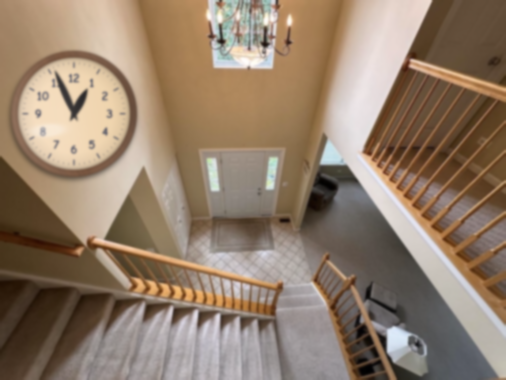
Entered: {"hour": 12, "minute": 56}
